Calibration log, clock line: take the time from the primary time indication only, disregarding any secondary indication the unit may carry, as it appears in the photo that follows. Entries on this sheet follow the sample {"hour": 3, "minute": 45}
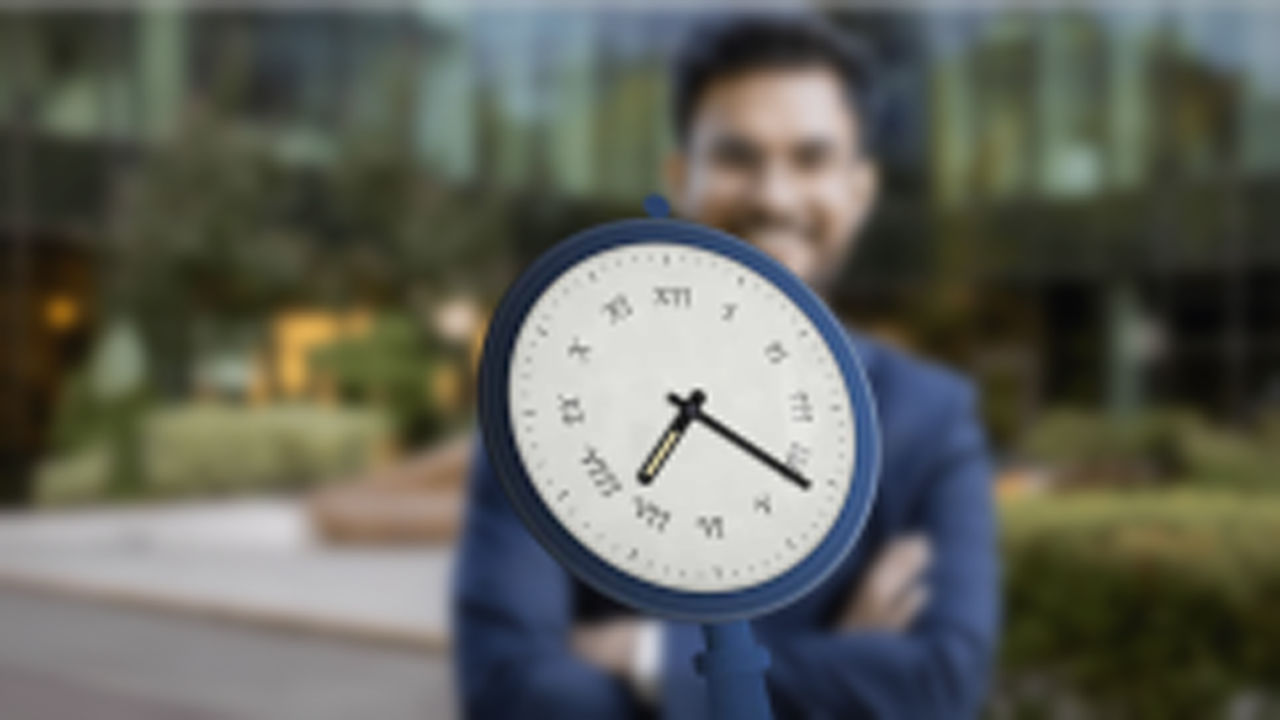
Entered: {"hour": 7, "minute": 21}
